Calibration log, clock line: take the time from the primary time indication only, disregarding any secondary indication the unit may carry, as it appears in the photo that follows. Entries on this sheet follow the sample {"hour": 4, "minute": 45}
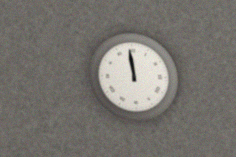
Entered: {"hour": 11, "minute": 59}
